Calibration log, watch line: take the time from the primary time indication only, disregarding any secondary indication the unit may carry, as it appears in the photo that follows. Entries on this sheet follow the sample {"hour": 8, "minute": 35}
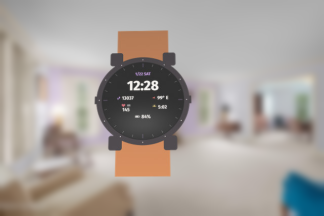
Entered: {"hour": 12, "minute": 28}
